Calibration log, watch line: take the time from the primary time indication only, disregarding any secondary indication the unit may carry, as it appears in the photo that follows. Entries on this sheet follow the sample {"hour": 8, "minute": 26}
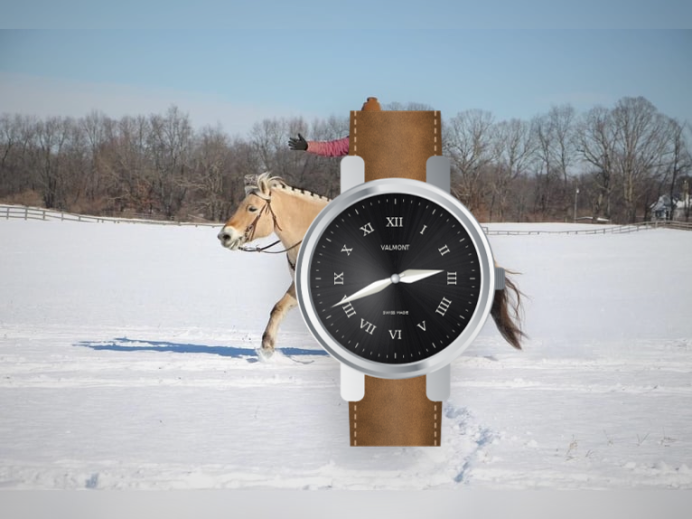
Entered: {"hour": 2, "minute": 41}
